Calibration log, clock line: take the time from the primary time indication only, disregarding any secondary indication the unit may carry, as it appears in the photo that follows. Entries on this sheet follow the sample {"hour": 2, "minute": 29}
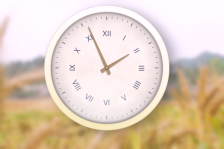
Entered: {"hour": 1, "minute": 56}
